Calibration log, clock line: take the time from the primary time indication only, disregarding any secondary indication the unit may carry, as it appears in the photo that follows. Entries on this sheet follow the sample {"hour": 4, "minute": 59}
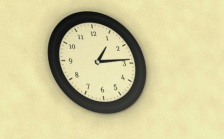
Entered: {"hour": 1, "minute": 14}
